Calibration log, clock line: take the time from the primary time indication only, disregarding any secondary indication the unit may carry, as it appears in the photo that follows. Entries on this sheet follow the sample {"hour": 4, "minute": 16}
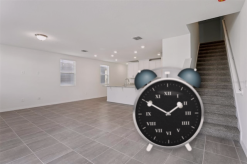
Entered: {"hour": 1, "minute": 50}
